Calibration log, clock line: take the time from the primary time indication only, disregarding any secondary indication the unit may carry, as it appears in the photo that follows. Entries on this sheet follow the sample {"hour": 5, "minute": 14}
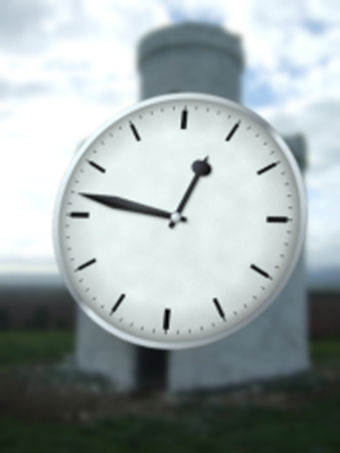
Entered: {"hour": 12, "minute": 47}
